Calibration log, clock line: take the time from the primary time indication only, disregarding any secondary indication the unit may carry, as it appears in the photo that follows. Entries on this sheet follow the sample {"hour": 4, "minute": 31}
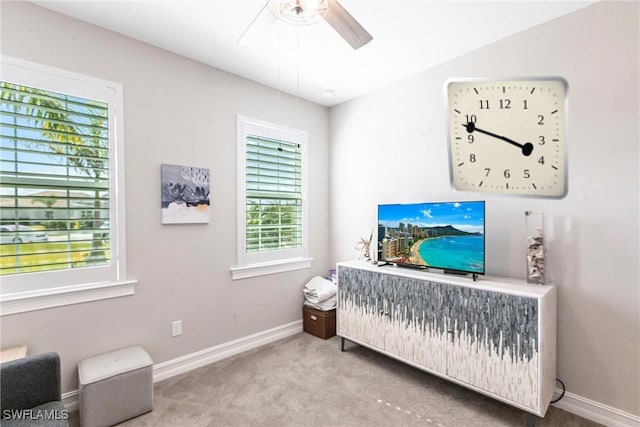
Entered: {"hour": 3, "minute": 48}
